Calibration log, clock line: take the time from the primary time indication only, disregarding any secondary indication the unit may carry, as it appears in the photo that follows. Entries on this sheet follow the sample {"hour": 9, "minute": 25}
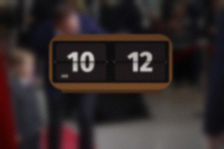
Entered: {"hour": 10, "minute": 12}
